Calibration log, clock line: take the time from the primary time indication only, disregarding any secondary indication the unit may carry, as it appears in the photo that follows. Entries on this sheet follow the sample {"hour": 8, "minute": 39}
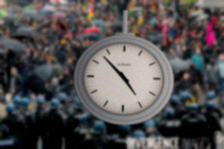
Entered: {"hour": 4, "minute": 53}
